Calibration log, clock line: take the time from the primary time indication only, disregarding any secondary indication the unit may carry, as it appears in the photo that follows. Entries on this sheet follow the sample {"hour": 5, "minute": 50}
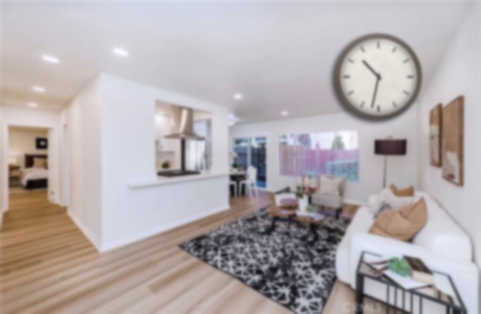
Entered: {"hour": 10, "minute": 32}
